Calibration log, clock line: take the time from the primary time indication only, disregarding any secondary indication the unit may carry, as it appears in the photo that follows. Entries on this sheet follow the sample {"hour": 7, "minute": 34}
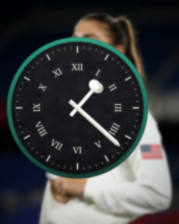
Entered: {"hour": 1, "minute": 22}
